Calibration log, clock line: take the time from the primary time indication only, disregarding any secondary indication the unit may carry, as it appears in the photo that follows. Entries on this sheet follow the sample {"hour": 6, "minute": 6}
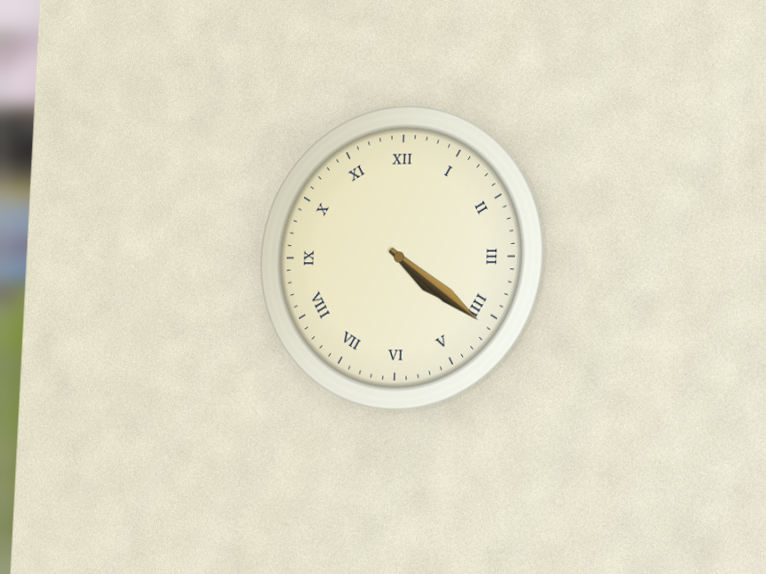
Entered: {"hour": 4, "minute": 21}
